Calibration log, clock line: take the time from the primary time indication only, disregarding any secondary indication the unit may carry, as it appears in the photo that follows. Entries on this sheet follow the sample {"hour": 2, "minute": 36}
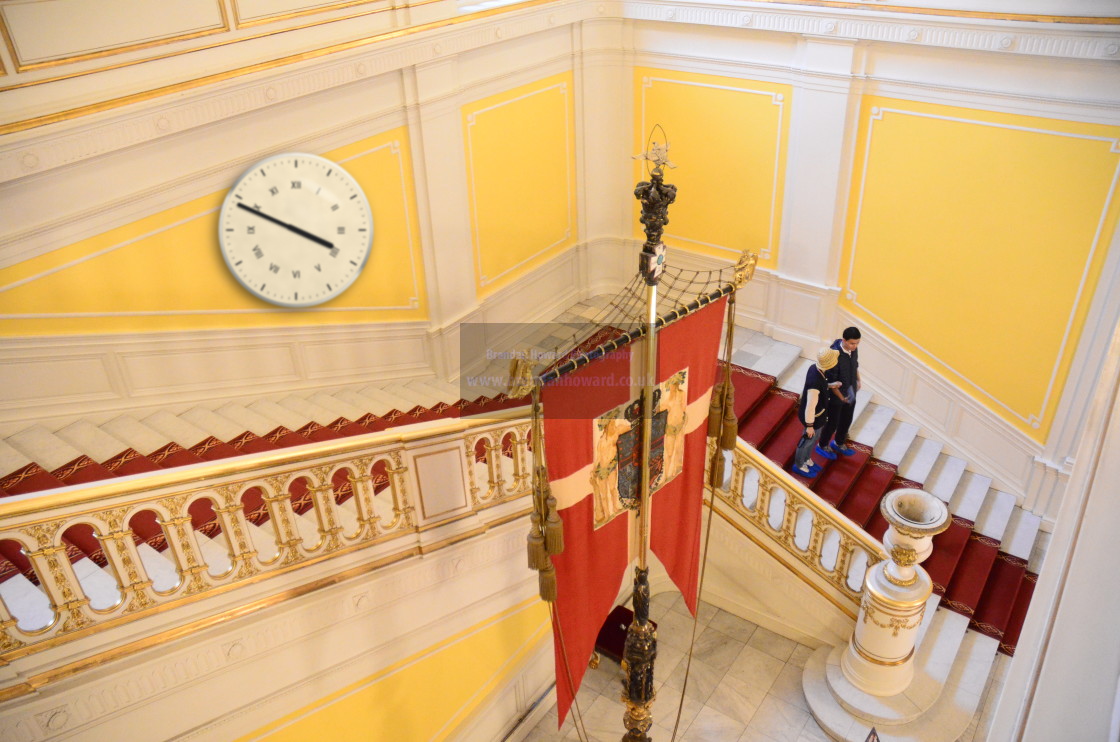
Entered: {"hour": 3, "minute": 49}
